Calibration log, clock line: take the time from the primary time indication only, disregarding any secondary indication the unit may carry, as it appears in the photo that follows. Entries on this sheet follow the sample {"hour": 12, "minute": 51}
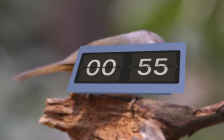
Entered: {"hour": 0, "minute": 55}
